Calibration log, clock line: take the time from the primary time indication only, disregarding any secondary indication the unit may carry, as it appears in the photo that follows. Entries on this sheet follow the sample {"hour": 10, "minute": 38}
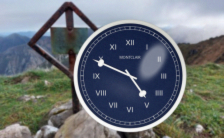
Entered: {"hour": 4, "minute": 49}
